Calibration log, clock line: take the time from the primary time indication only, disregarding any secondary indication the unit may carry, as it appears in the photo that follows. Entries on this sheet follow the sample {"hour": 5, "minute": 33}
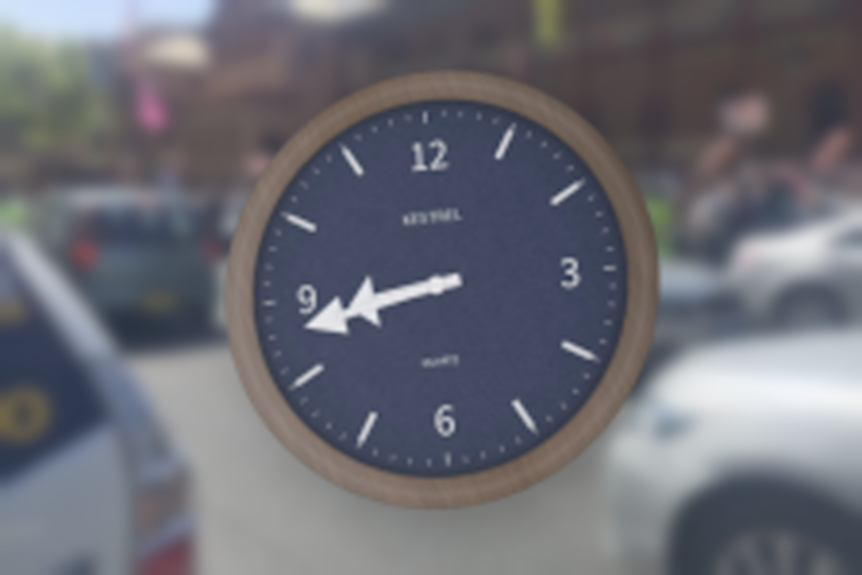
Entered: {"hour": 8, "minute": 43}
